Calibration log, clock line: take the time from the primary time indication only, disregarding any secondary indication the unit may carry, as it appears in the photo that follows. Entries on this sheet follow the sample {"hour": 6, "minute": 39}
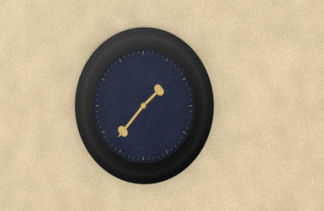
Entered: {"hour": 1, "minute": 37}
